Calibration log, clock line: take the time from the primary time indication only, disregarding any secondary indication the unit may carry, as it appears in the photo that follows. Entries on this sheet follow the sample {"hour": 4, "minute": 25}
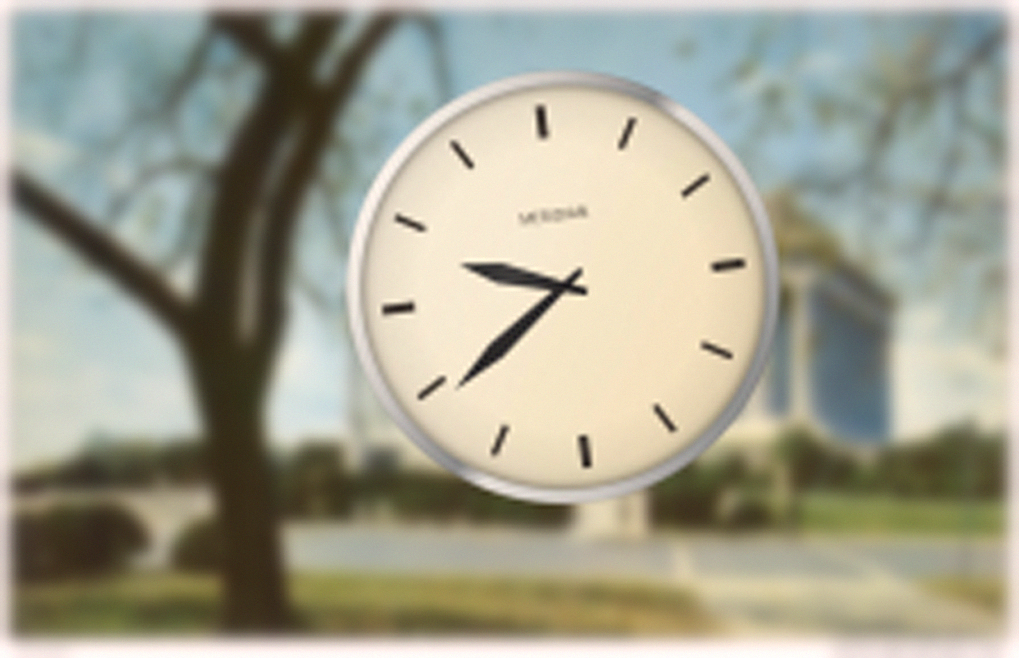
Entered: {"hour": 9, "minute": 39}
